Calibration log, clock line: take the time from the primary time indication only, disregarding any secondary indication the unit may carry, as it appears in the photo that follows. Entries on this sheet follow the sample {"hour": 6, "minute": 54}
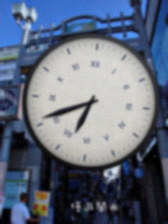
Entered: {"hour": 6, "minute": 41}
